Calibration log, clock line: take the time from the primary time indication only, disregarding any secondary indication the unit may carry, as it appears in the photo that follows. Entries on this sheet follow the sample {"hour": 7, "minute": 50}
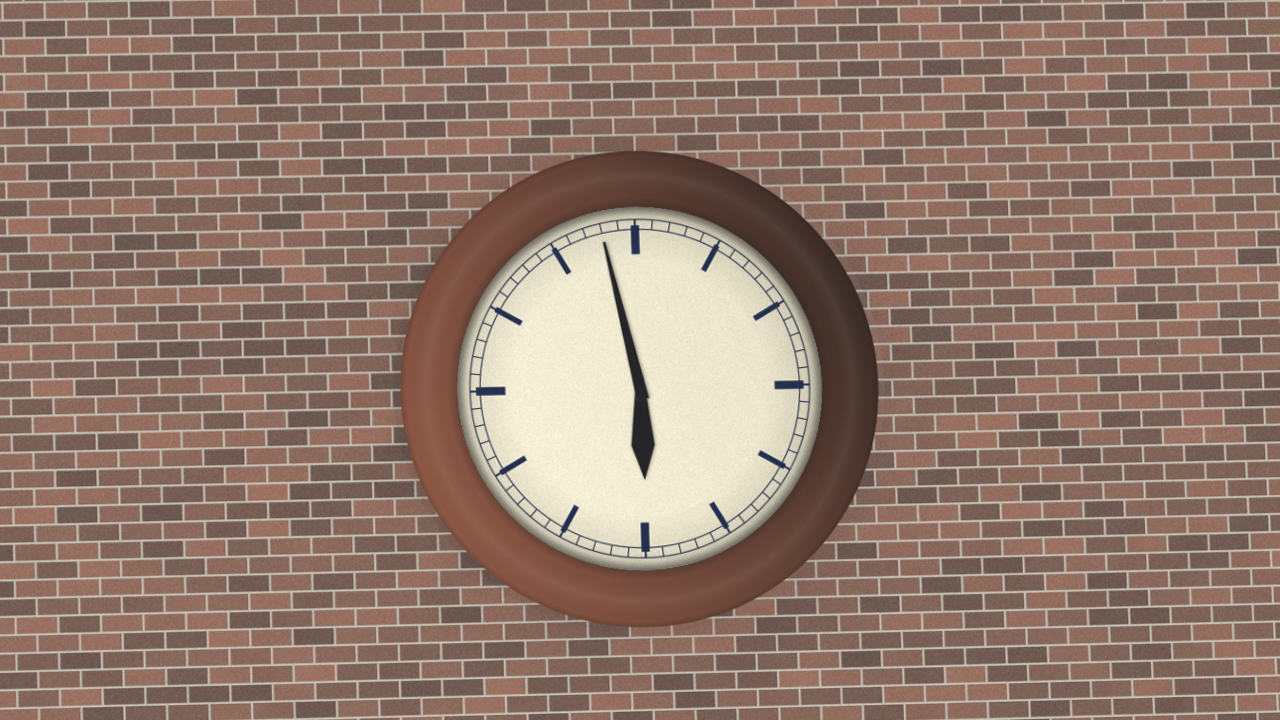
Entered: {"hour": 5, "minute": 58}
